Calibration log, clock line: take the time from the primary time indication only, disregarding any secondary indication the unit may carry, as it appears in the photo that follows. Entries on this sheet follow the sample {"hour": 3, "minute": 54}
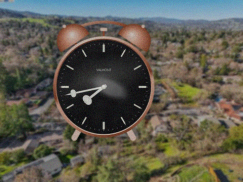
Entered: {"hour": 7, "minute": 43}
